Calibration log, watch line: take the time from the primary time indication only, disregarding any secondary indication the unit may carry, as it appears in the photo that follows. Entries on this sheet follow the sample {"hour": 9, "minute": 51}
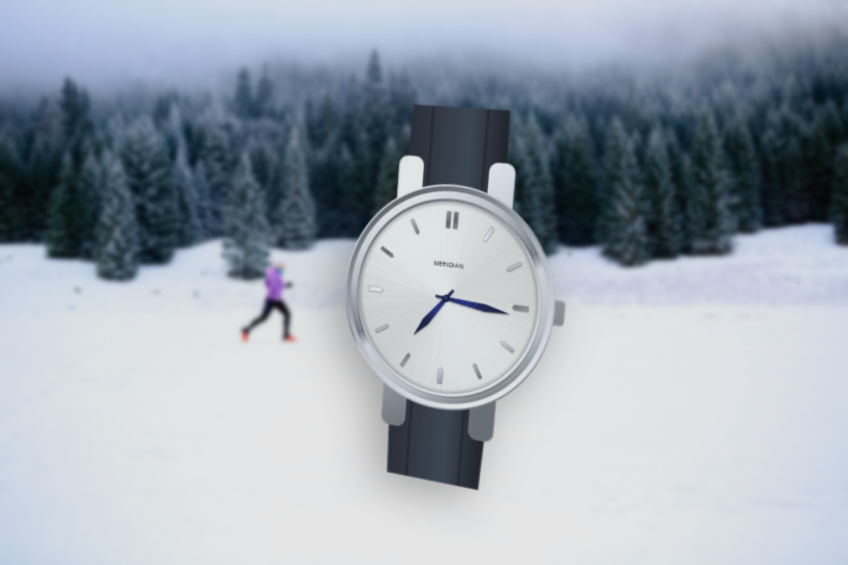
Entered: {"hour": 7, "minute": 16}
